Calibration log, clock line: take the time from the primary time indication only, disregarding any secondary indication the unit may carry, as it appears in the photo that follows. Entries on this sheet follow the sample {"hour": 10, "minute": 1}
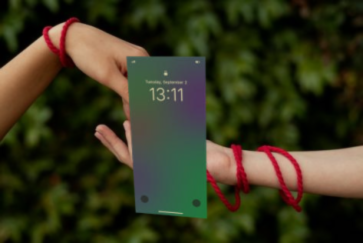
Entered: {"hour": 13, "minute": 11}
